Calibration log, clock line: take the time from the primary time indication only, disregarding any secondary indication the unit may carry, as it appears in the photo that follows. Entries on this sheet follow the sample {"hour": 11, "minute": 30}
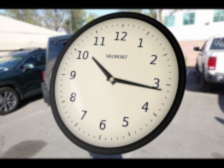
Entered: {"hour": 10, "minute": 16}
